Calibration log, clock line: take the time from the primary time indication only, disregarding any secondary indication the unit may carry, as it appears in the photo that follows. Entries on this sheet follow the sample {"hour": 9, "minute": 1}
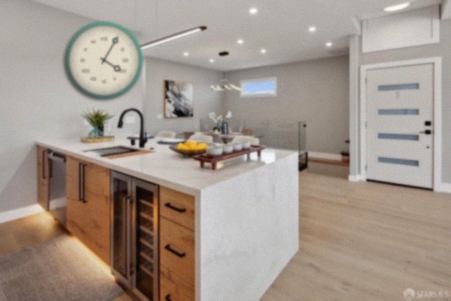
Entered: {"hour": 4, "minute": 5}
